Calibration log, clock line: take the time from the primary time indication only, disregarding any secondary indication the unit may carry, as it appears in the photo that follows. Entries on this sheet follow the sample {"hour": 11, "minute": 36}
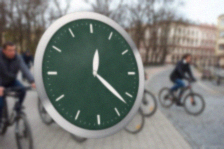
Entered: {"hour": 12, "minute": 22}
